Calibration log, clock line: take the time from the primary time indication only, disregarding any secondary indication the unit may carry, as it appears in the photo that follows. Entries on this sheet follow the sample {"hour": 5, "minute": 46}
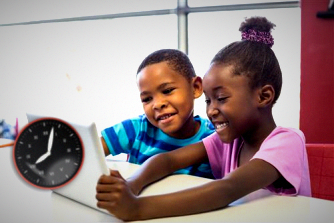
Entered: {"hour": 8, "minute": 3}
